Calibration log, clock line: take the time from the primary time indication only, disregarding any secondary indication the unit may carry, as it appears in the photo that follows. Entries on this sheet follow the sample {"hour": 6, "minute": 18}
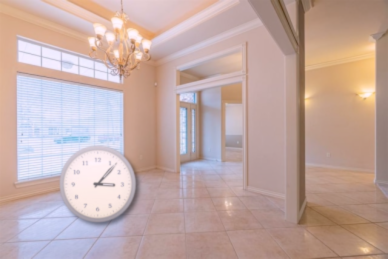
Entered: {"hour": 3, "minute": 7}
